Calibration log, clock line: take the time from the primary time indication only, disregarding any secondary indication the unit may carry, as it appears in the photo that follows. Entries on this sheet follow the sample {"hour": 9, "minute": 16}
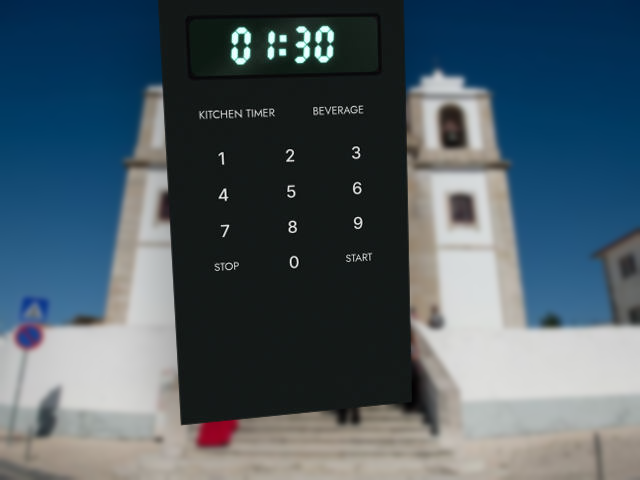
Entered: {"hour": 1, "minute": 30}
